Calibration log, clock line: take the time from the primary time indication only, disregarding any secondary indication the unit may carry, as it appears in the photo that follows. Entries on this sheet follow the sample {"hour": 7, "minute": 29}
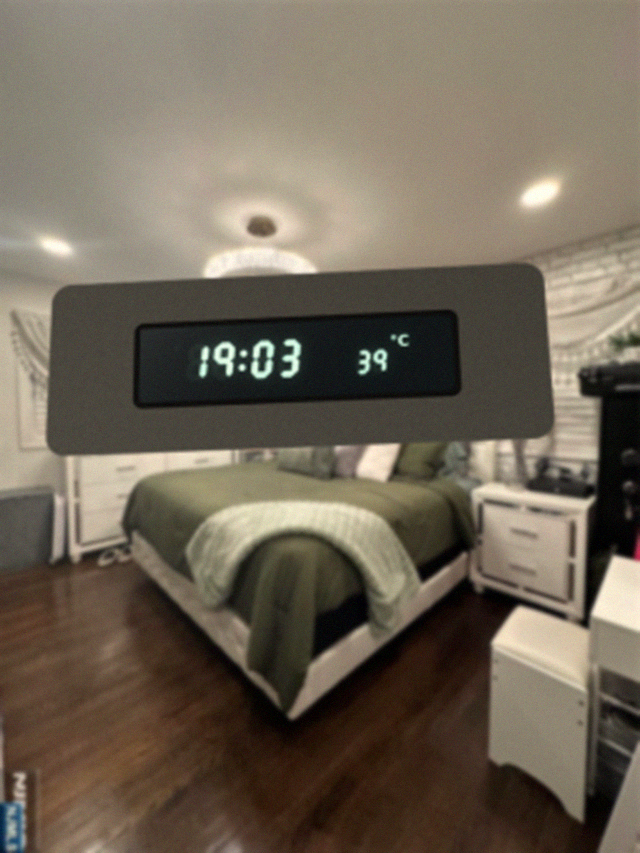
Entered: {"hour": 19, "minute": 3}
